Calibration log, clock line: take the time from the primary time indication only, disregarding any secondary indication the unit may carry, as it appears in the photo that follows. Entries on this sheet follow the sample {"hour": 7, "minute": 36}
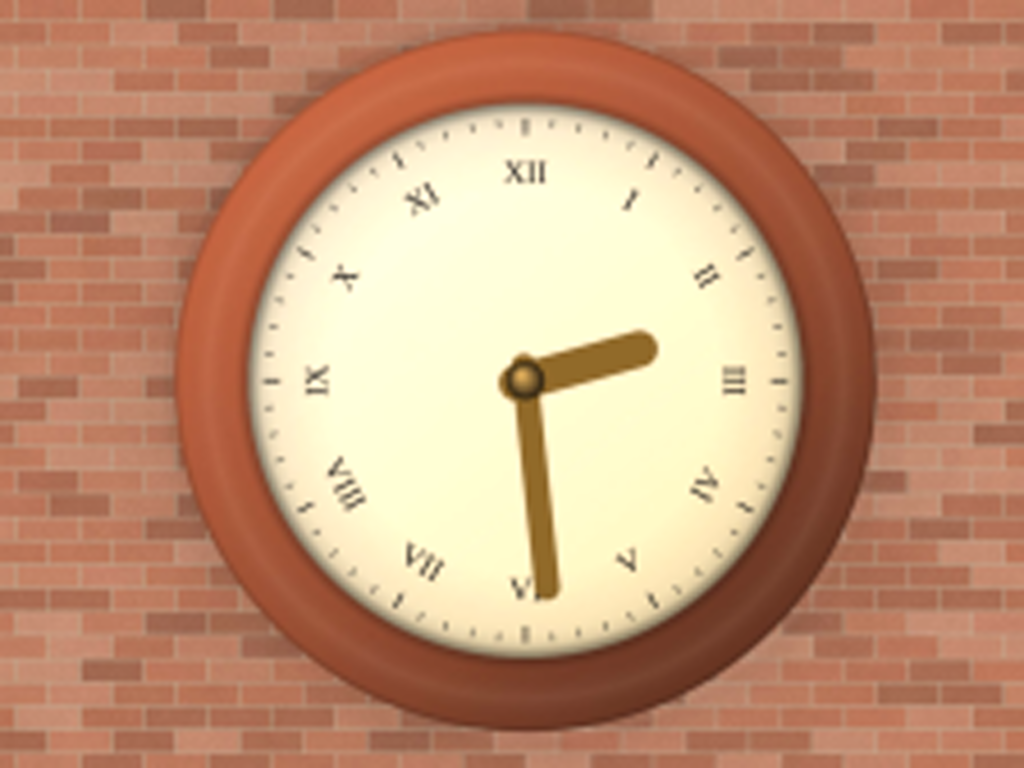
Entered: {"hour": 2, "minute": 29}
